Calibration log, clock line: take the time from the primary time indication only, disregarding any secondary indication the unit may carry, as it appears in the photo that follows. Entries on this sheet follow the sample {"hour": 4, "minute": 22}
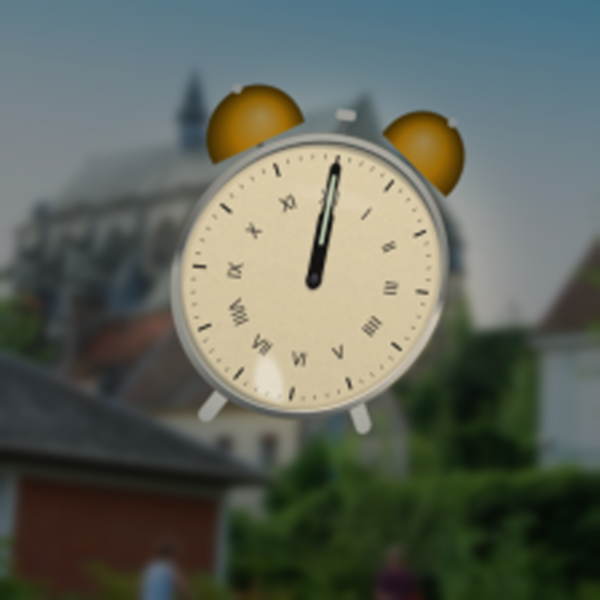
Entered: {"hour": 12, "minute": 0}
